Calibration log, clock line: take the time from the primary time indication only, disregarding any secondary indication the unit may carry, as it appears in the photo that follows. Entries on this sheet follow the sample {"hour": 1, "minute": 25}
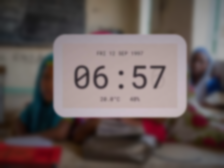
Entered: {"hour": 6, "minute": 57}
